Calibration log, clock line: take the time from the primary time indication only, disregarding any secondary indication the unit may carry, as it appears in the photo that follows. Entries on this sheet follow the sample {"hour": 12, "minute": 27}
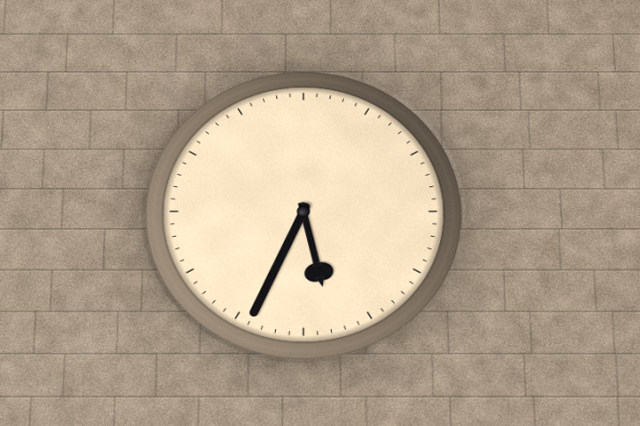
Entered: {"hour": 5, "minute": 34}
